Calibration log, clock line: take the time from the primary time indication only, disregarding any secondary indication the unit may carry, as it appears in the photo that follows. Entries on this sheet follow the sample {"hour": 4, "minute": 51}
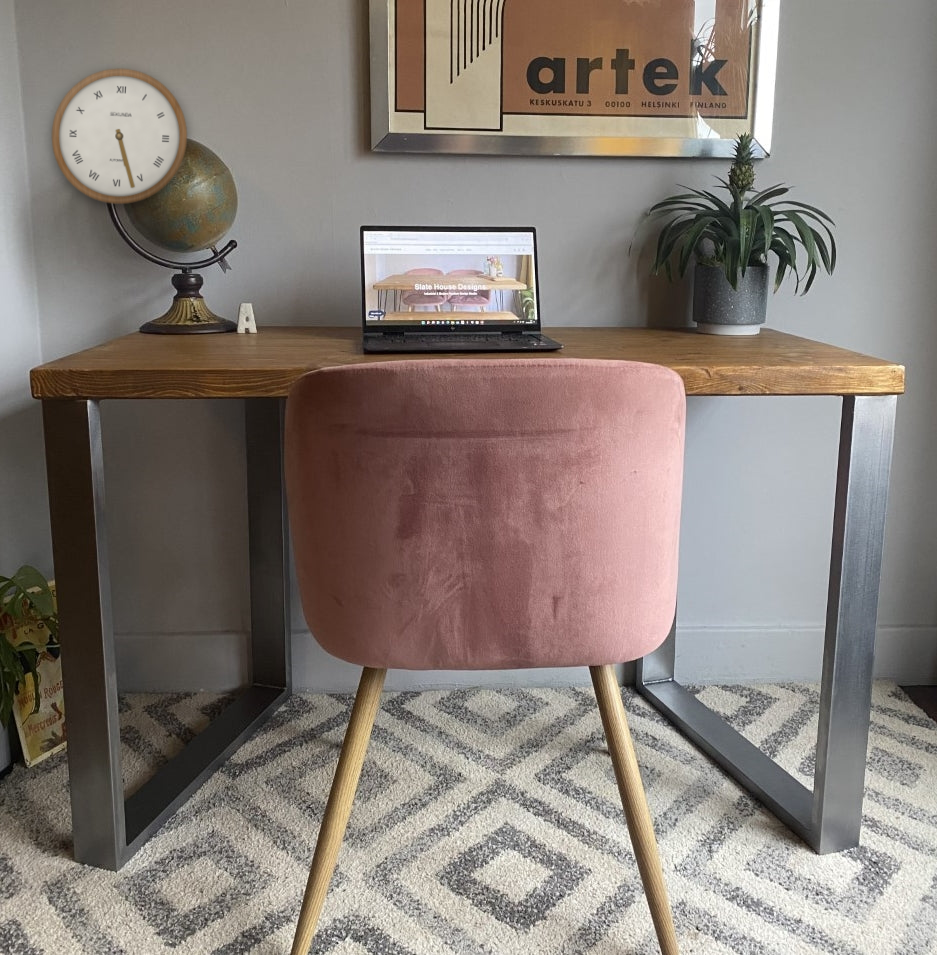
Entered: {"hour": 5, "minute": 27}
